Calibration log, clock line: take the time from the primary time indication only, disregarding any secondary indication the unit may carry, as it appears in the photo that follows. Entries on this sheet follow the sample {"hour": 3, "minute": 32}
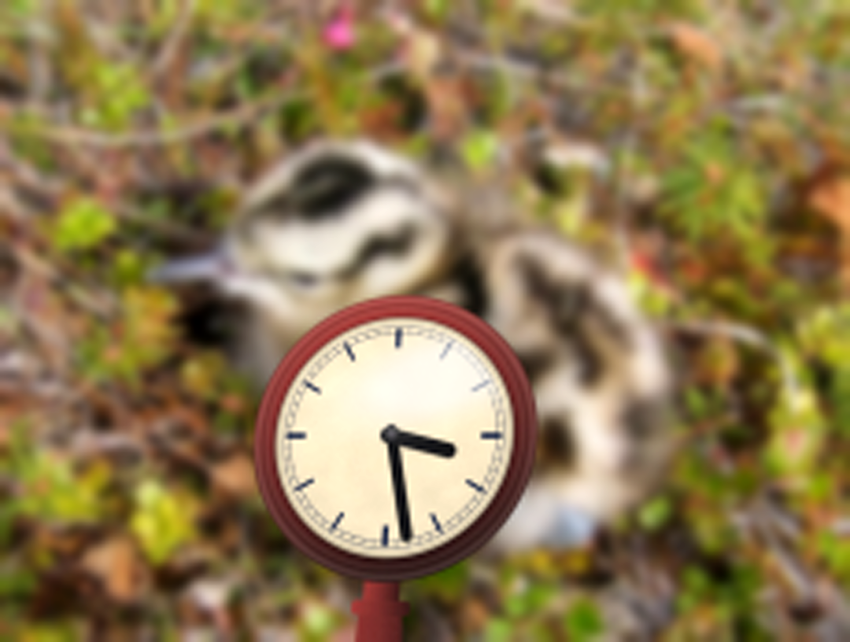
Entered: {"hour": 3, "minute": 28}
